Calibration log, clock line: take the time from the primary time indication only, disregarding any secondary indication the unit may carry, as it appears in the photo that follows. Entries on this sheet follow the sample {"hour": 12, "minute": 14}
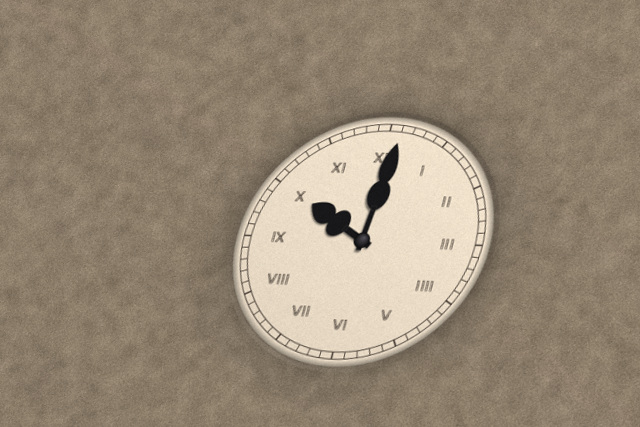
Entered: {"hour": 10, "minute": 1}
